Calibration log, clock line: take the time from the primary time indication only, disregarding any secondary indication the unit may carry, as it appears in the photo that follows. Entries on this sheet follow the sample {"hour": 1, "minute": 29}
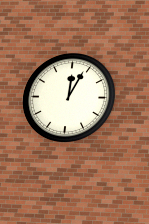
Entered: {"hour": 12, "minute": 4}
